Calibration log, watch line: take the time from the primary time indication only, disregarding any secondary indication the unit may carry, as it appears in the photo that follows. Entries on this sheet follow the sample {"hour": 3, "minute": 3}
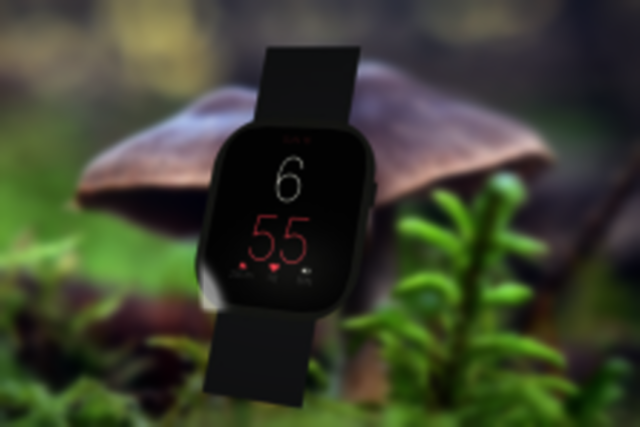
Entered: {"hour": 6, "minute": 55}
